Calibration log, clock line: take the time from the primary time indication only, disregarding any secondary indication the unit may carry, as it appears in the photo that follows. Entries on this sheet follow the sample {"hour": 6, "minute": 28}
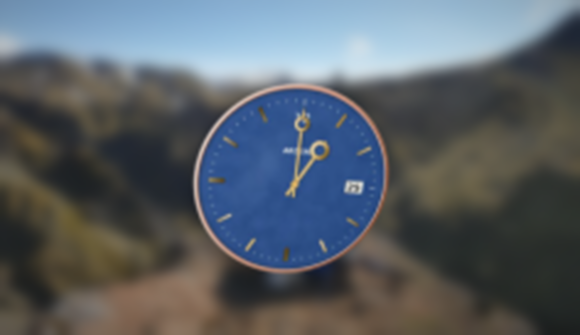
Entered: {"hour": 1, "minute": 0}
